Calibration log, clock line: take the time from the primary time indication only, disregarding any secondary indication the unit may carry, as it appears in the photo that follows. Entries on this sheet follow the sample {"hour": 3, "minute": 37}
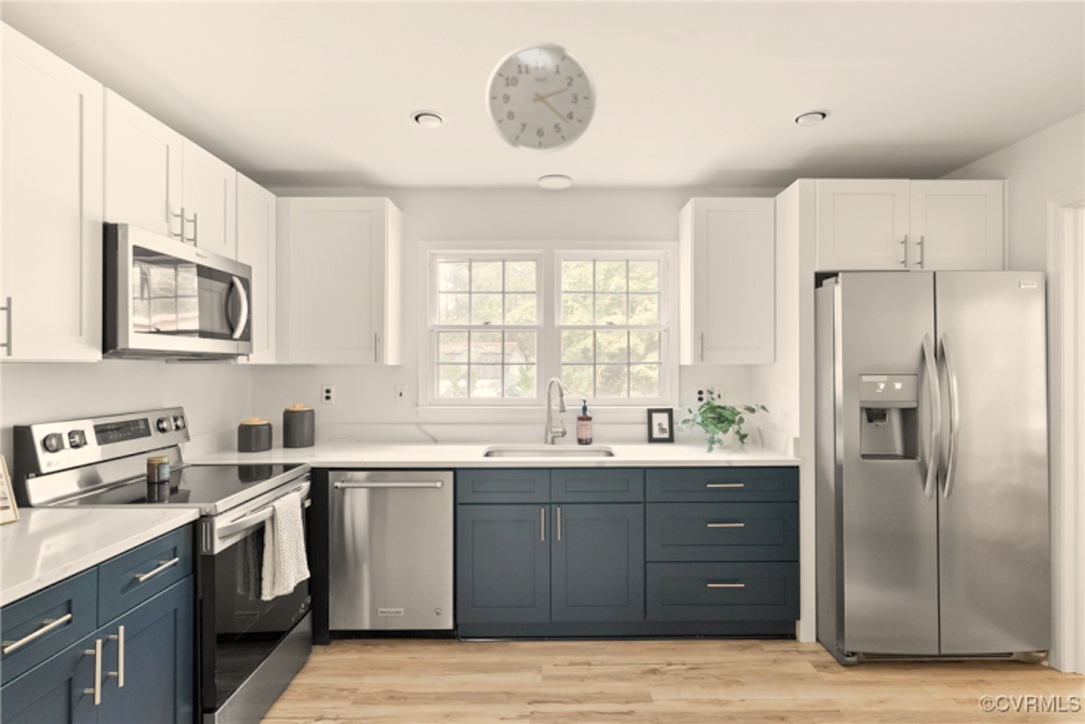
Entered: {"hour": 2, "minute": 22}
